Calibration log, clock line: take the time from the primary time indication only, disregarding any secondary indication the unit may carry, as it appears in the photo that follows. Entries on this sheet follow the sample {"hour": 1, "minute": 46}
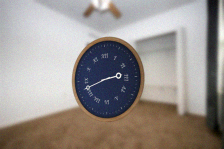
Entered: {"hour": 2, "minute": 42}
